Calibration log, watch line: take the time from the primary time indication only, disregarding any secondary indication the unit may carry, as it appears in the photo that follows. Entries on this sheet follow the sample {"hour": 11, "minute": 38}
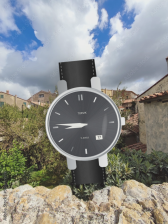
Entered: {"hour": 8, "minute": 46}
